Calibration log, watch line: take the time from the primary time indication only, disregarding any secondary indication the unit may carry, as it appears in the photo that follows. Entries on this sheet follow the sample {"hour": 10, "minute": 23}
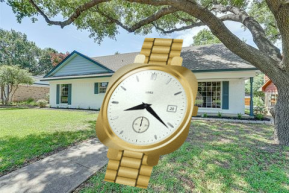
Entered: {"hour": 8, "minute": 21}
